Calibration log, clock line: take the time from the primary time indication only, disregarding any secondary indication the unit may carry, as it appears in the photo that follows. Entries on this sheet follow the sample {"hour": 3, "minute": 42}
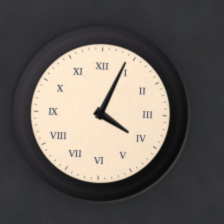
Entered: {"hour": 4, "minute": 4}
